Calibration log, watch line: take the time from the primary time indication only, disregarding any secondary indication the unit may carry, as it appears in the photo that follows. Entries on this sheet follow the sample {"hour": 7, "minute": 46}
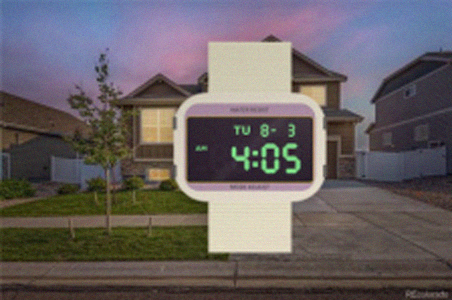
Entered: {"hour": 4, "minute": 5}
